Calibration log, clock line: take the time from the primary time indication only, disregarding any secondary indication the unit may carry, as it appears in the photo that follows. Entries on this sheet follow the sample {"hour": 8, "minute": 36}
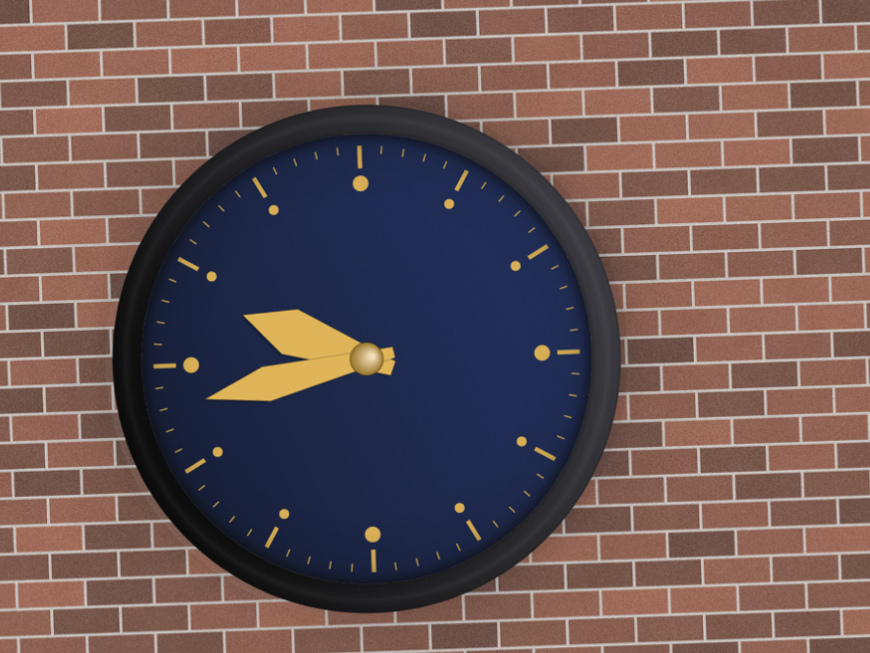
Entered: {"hour": 9, "minute": 43}
